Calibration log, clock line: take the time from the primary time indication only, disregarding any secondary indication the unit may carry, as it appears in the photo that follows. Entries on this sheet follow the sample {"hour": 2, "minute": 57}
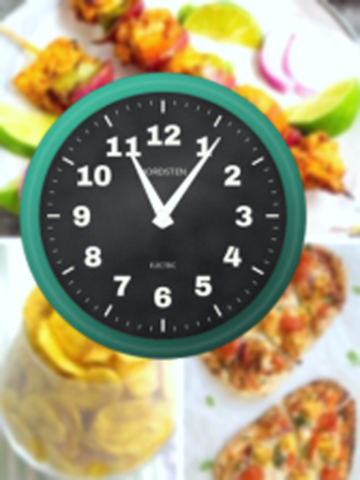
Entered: {"hour": 11, "minute": 6}
